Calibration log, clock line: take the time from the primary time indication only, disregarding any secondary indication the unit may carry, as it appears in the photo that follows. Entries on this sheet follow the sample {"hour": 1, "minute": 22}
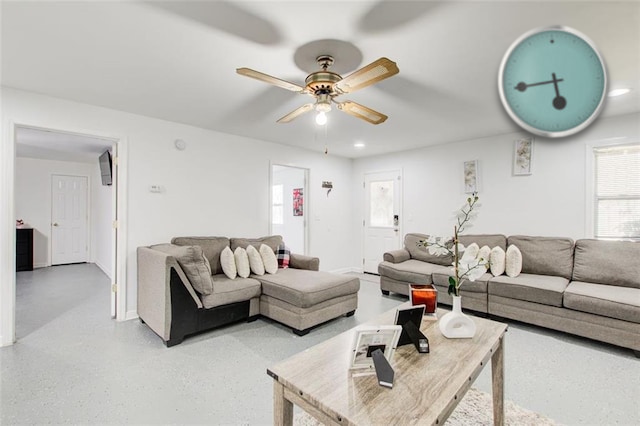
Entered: {"hour": 5, "minute": 44}
